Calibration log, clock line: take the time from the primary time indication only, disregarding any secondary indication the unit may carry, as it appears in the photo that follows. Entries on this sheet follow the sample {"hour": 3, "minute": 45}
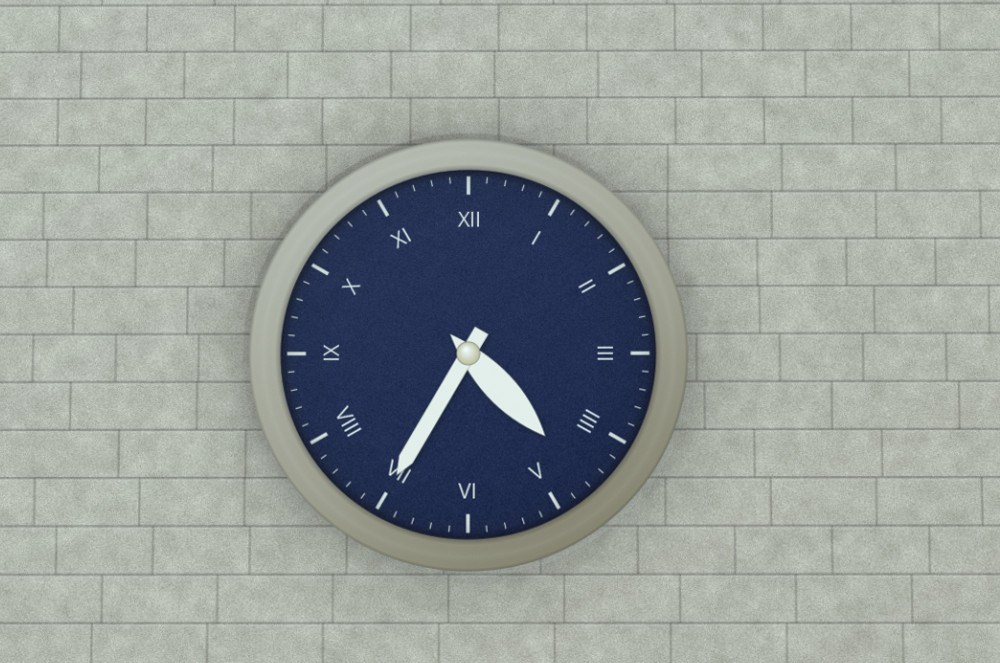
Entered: {"hour": 4, "minute": 35}
